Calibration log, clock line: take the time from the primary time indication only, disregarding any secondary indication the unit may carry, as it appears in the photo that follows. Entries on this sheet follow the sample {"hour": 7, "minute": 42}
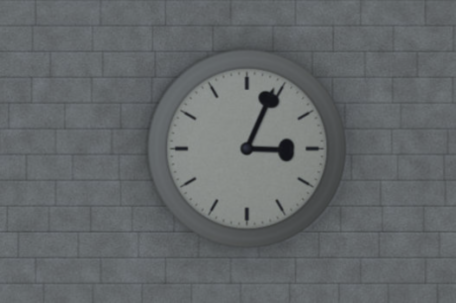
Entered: {"hour": 3, "minute": 4}
